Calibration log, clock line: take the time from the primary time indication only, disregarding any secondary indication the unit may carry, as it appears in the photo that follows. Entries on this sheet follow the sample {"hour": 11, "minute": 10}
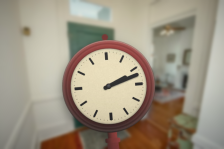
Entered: {"hour": 2, "minute": 12}
